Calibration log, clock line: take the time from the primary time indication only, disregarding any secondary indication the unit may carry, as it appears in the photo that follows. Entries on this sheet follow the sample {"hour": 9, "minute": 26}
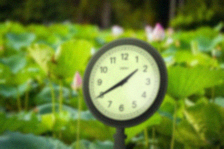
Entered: {"hour": 1, "minute": 40}
